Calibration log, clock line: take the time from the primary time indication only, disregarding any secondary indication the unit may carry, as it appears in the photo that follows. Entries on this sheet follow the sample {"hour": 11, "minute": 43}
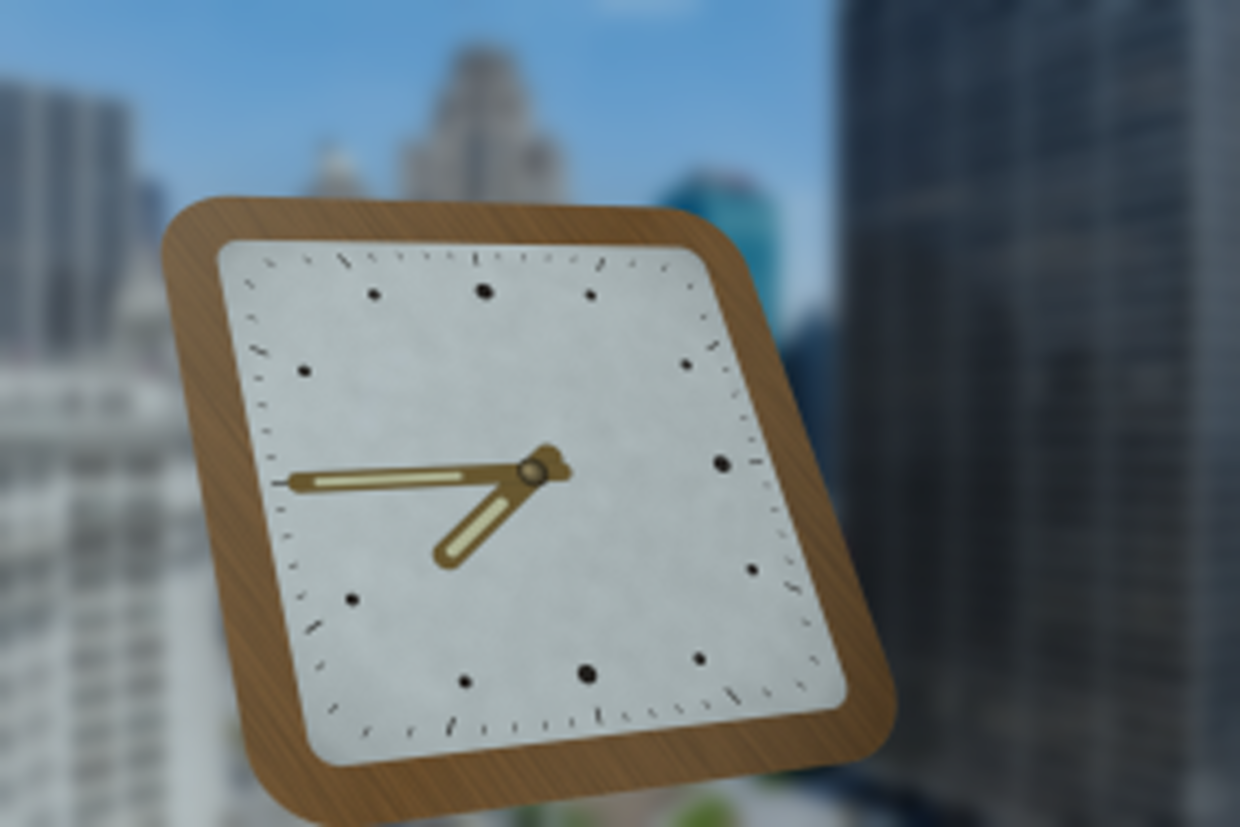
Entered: {"hour": 7, "minute": 45}
